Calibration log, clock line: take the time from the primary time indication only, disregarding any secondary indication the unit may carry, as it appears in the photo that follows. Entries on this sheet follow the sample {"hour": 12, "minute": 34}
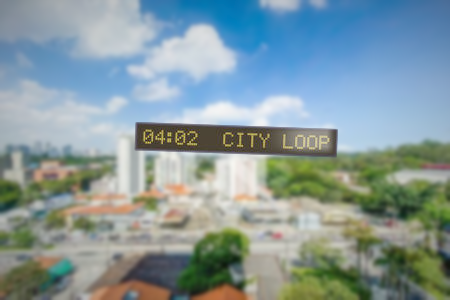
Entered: {"hour": 4, "minute": 2}
